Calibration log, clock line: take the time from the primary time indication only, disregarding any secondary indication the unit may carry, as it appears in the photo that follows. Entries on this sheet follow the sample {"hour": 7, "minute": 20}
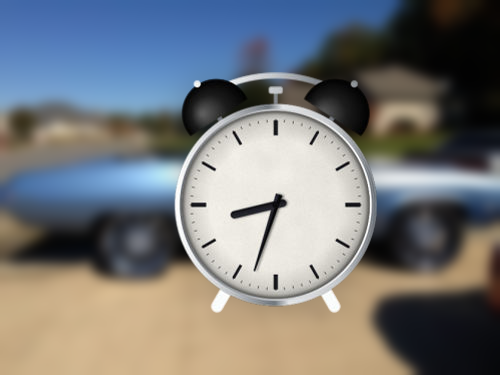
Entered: {"hour": 8, "minute": 33}
